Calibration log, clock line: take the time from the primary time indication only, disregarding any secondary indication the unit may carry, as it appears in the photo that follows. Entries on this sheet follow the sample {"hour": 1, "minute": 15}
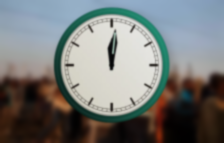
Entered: {"hour": 12, "minute": 1}
